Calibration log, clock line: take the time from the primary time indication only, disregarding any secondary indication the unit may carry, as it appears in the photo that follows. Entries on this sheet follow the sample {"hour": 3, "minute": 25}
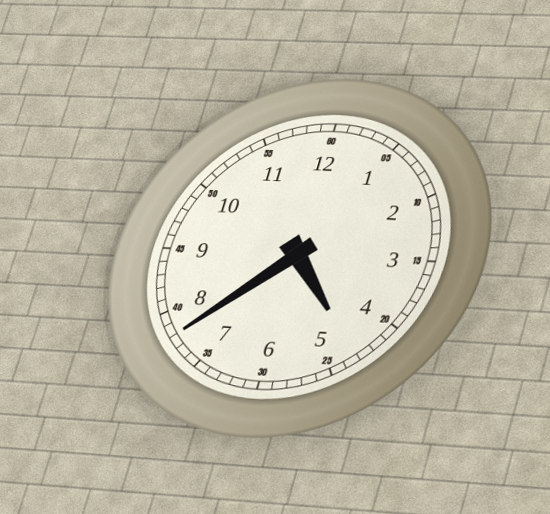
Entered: {"hour": 4, "minute": 38}
